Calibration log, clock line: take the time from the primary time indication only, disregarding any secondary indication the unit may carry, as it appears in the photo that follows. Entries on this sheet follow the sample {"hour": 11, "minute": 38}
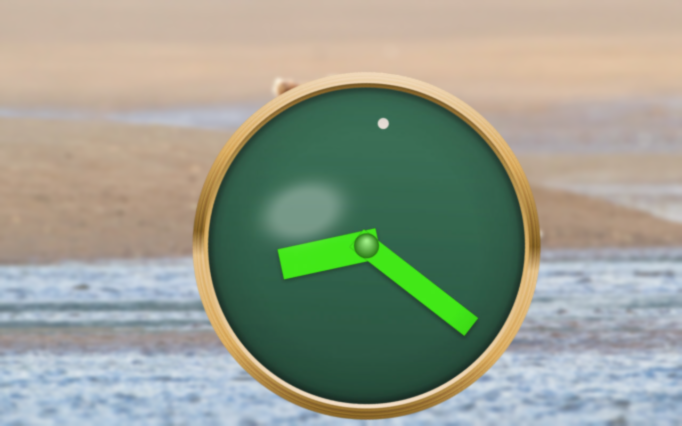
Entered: {"hour": 8, "minute": 20}
